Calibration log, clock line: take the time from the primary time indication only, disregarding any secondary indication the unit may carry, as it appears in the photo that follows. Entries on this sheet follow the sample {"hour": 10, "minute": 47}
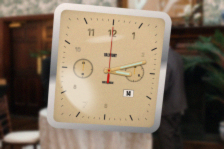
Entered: {"hour": 3, "minute": 12}
